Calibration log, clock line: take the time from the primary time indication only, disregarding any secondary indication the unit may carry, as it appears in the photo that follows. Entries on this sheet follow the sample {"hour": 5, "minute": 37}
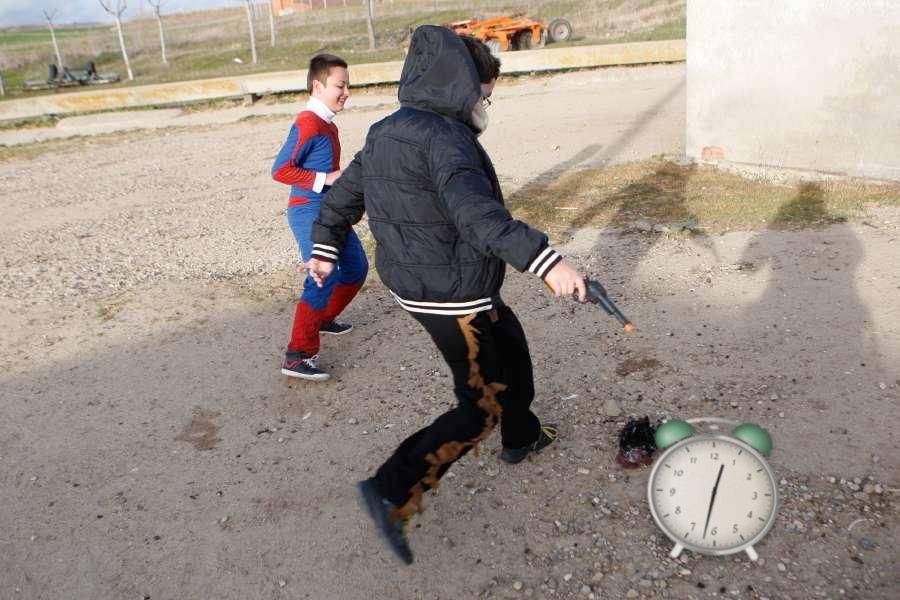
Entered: {"hour": 12, "minute": 32}
